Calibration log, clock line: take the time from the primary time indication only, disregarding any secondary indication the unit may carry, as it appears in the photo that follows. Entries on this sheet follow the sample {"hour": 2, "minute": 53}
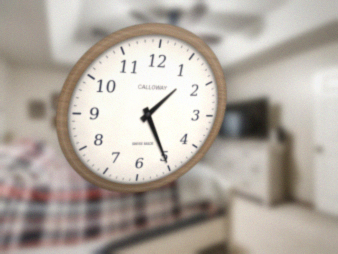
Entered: {"hour": 1, "minute": 25}
